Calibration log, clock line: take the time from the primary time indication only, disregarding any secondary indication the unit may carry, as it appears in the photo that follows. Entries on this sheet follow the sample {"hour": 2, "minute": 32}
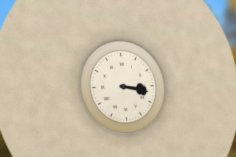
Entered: {"hour": 3, "minute": 17}
